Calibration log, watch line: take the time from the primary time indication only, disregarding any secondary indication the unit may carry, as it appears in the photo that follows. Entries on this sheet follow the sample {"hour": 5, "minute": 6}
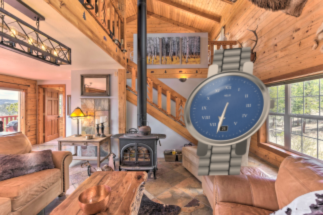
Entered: {"hour": 6, "minute": 32}
